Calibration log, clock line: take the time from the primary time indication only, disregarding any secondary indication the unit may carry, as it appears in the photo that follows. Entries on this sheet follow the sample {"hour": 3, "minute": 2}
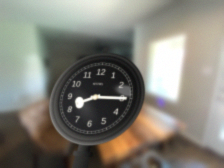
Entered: {"hour": 8, "minute": 15}
